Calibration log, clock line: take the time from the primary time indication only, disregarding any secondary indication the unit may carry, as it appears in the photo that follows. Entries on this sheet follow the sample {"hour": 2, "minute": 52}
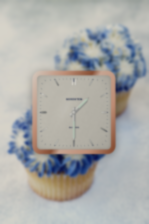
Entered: {"hour": 1, "minute": 30}
